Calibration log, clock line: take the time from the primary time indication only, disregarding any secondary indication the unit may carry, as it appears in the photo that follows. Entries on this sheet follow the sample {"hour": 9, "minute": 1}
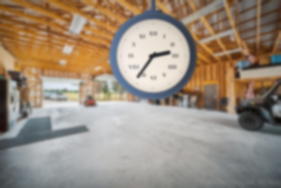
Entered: {"hour": 2, "minute": 36}
